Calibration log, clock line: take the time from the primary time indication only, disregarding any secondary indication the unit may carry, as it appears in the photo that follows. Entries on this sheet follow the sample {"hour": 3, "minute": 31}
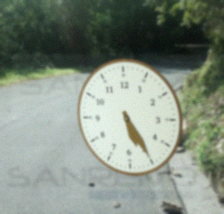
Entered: {"hour": 5, "minute": 25}
